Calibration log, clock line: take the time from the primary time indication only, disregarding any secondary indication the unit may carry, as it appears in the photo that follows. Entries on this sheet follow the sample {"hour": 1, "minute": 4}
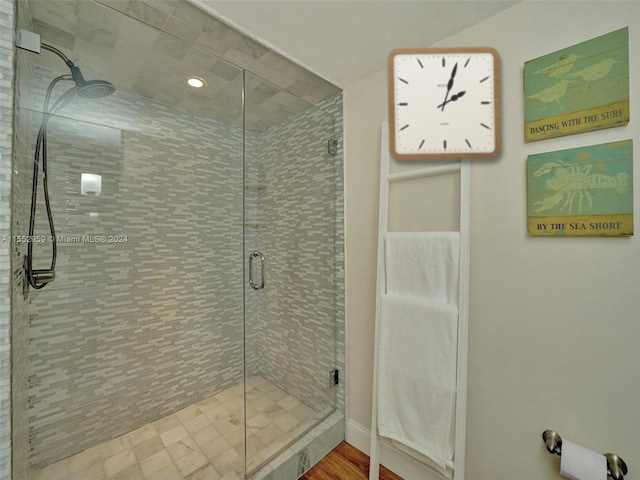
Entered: {"hour": 2, "minute": 3}
